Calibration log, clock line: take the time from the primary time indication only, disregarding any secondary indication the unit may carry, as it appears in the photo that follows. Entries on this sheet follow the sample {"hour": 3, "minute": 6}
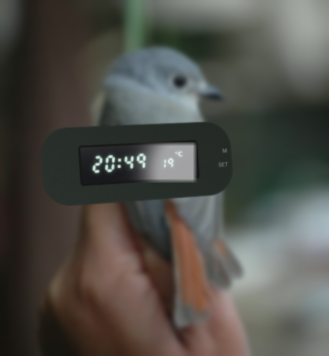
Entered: {"hour": 20, "minute": 49}
